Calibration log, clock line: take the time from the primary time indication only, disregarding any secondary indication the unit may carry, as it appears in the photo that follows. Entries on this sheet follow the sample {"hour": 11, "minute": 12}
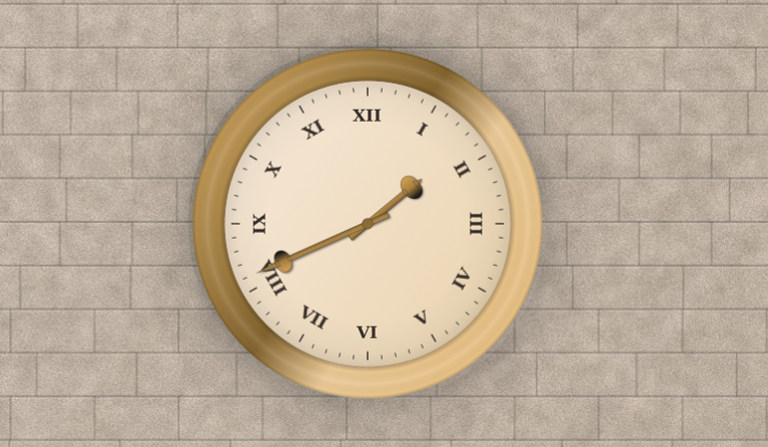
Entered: {"hour": 1, "minute": 41}
